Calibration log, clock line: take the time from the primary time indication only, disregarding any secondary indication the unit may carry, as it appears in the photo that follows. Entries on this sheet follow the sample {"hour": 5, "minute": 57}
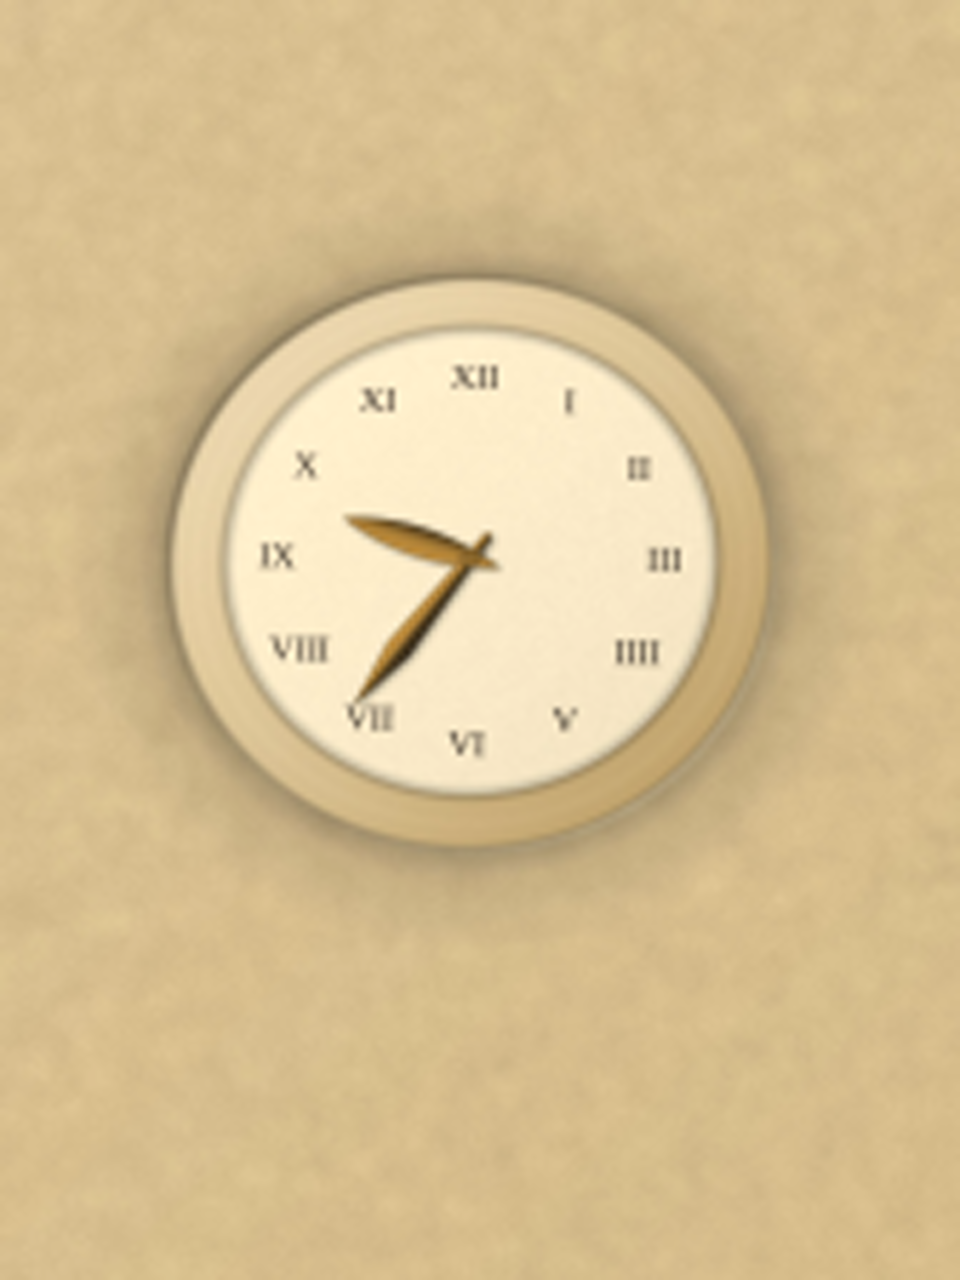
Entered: {"hour": 9, "minute": 36}
